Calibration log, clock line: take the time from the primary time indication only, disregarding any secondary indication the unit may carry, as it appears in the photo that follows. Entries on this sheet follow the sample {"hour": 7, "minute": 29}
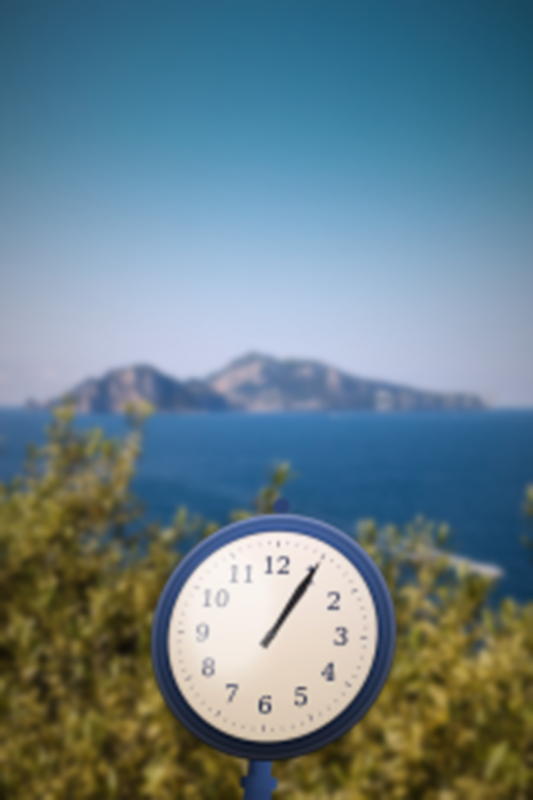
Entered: {"hour": 1, "minute": 5}
